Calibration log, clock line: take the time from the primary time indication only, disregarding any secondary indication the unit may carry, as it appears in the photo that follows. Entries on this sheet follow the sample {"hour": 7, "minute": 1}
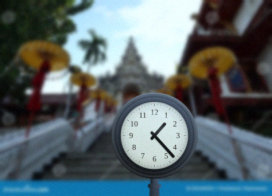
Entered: {"hour": 1, "minute": 23}
